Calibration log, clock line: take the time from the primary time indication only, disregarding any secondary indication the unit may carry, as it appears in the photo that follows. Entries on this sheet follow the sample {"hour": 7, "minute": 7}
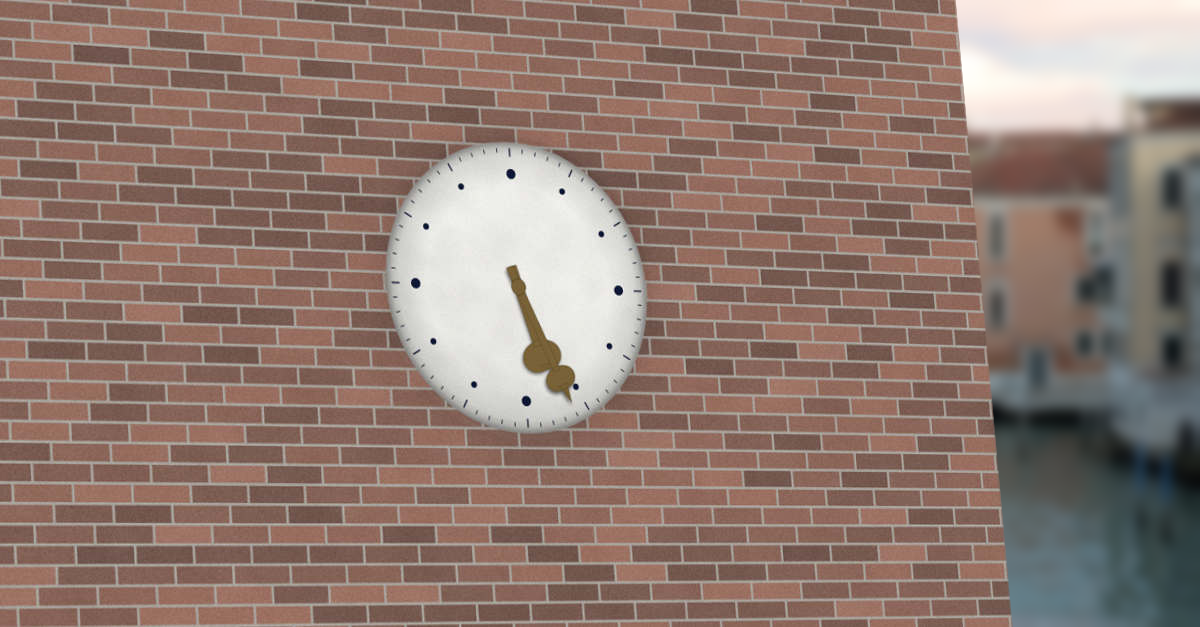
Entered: {"hour": 5, "minute": 26}
